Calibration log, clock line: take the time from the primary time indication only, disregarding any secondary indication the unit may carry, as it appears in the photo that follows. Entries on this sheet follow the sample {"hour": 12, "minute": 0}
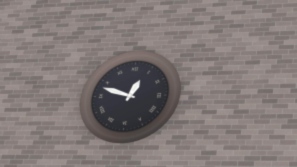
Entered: {"hour": 12, "minute": 48}
